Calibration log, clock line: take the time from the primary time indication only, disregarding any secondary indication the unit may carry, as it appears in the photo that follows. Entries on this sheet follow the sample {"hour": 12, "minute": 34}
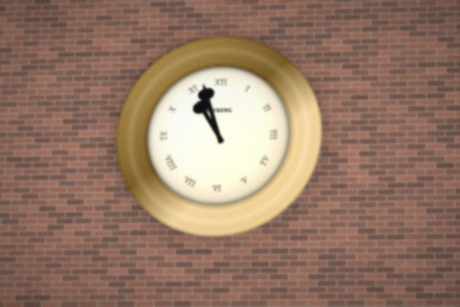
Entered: {"hour": 10, "minute": 57}
